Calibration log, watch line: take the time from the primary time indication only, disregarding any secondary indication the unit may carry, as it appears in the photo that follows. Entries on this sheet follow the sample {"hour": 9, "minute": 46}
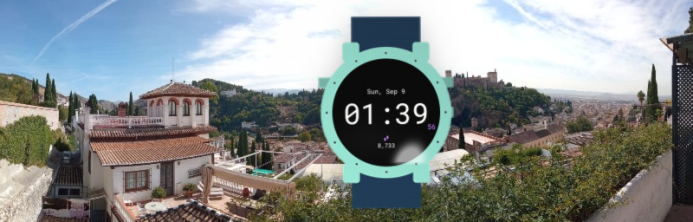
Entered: {"hour": 1, "minute": 39}
